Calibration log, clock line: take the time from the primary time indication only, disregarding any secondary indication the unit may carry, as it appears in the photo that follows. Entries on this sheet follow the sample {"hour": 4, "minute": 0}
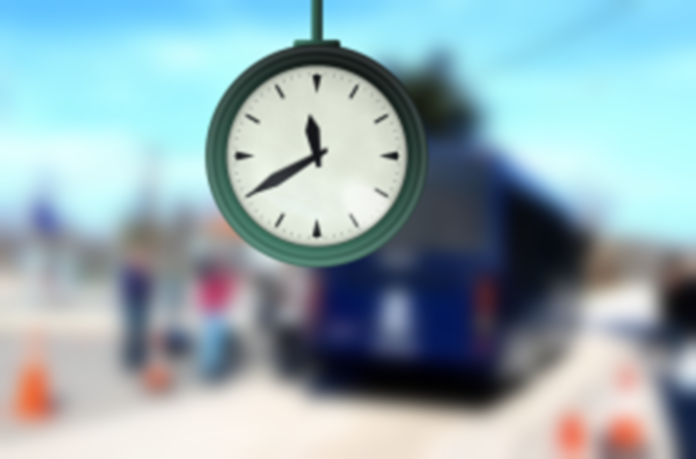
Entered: {"hour": 11, "minute": 40}
